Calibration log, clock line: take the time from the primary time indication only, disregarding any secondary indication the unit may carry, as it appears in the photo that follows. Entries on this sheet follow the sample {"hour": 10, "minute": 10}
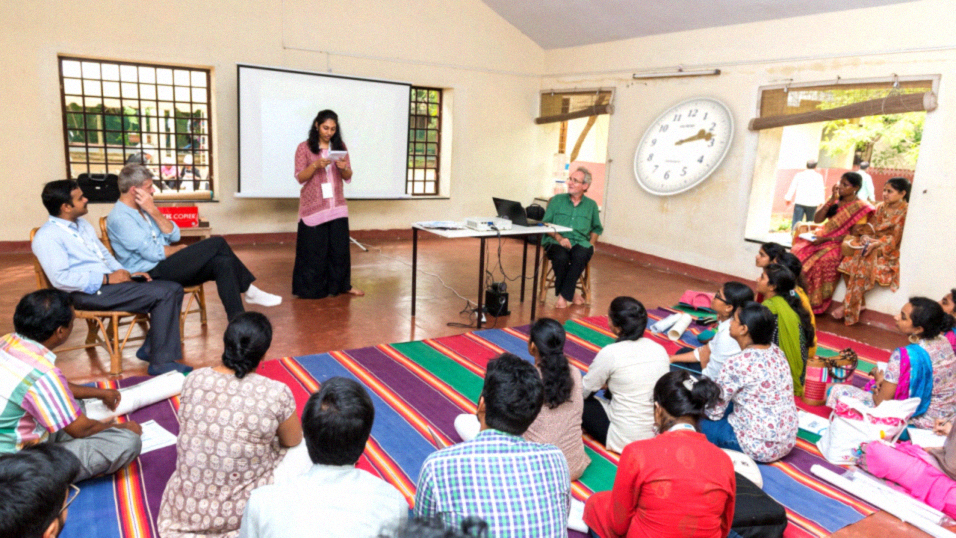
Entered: {"hour": 2, "minute": 13}
